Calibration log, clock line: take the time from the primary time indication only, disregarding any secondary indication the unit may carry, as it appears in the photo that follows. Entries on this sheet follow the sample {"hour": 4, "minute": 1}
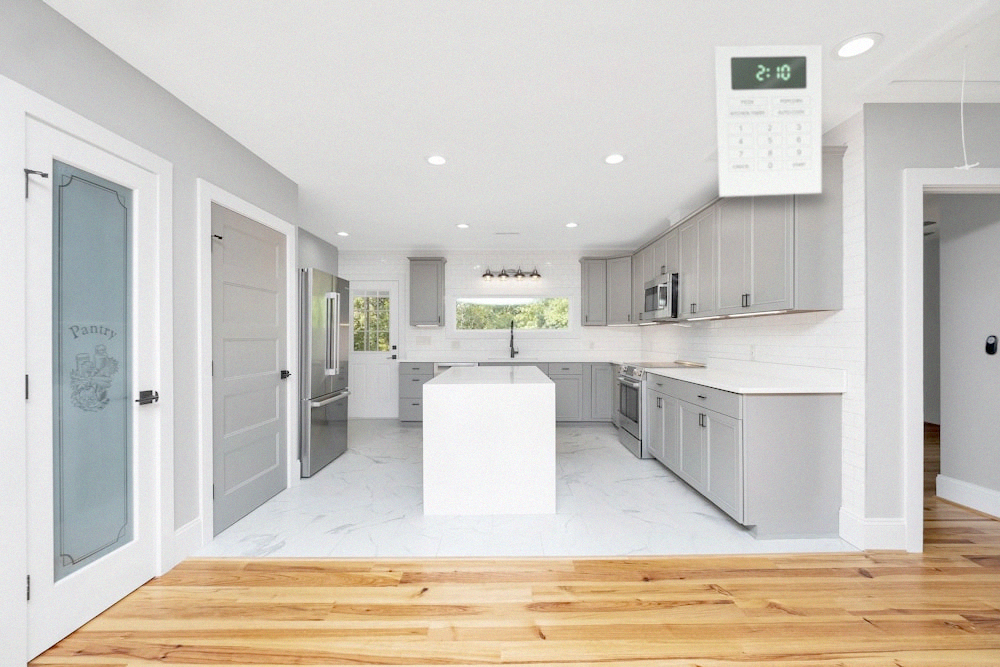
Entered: {"hour": 2, "minute": 10}
